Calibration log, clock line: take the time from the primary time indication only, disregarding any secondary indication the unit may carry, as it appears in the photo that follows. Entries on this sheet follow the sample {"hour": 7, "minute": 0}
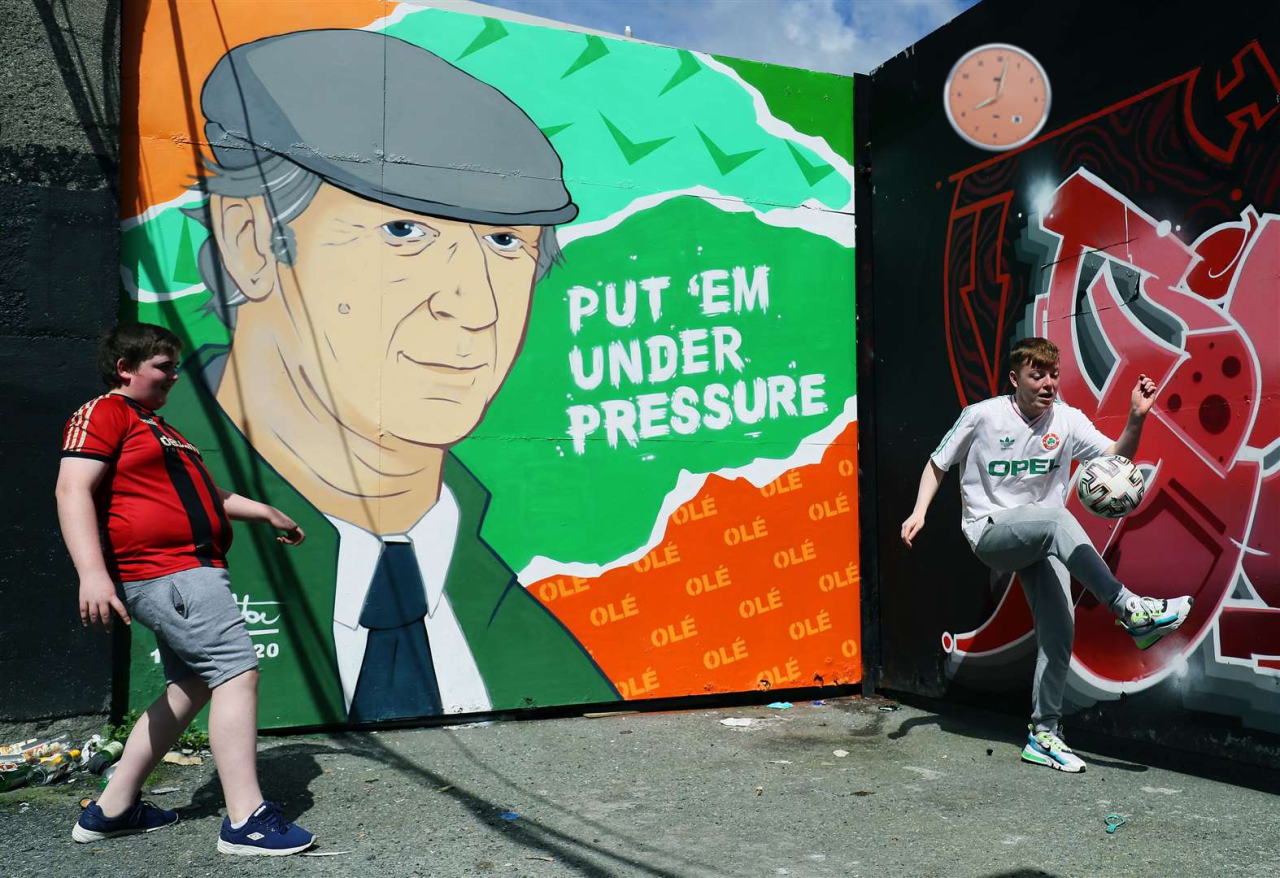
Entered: {"hour": 8, "minute": 2}
